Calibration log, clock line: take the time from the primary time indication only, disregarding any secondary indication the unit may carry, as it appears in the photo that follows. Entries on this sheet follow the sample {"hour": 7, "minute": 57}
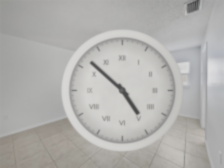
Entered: {"hour": 4, "minute": 52}
